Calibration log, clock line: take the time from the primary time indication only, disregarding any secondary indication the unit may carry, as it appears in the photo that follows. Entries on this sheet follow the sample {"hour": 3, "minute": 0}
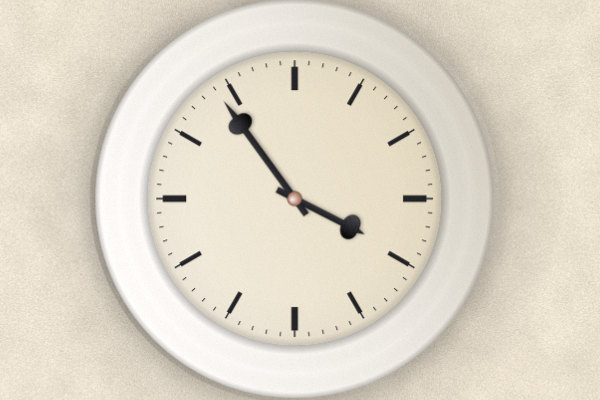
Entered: {"hour": 3, "minute": 54}
